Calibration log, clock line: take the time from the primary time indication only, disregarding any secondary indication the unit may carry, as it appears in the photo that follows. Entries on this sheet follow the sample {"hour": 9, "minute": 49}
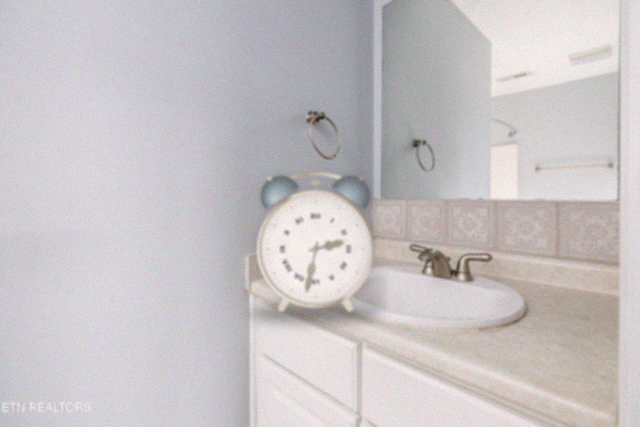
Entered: {"hour": 2, "minute": 32}
